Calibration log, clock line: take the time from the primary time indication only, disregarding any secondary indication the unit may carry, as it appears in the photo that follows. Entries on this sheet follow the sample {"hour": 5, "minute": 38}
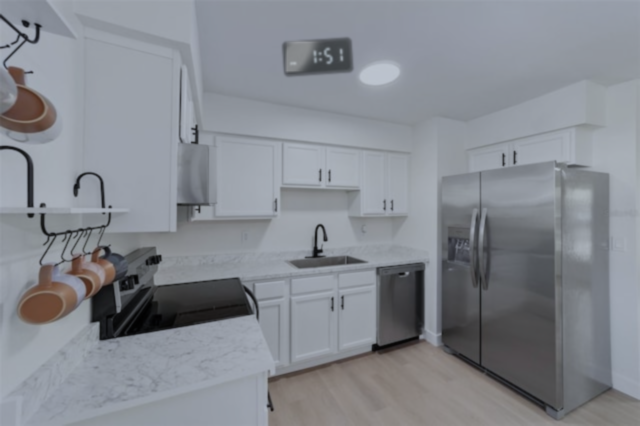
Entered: {"hour": 1, "minute": 51}
